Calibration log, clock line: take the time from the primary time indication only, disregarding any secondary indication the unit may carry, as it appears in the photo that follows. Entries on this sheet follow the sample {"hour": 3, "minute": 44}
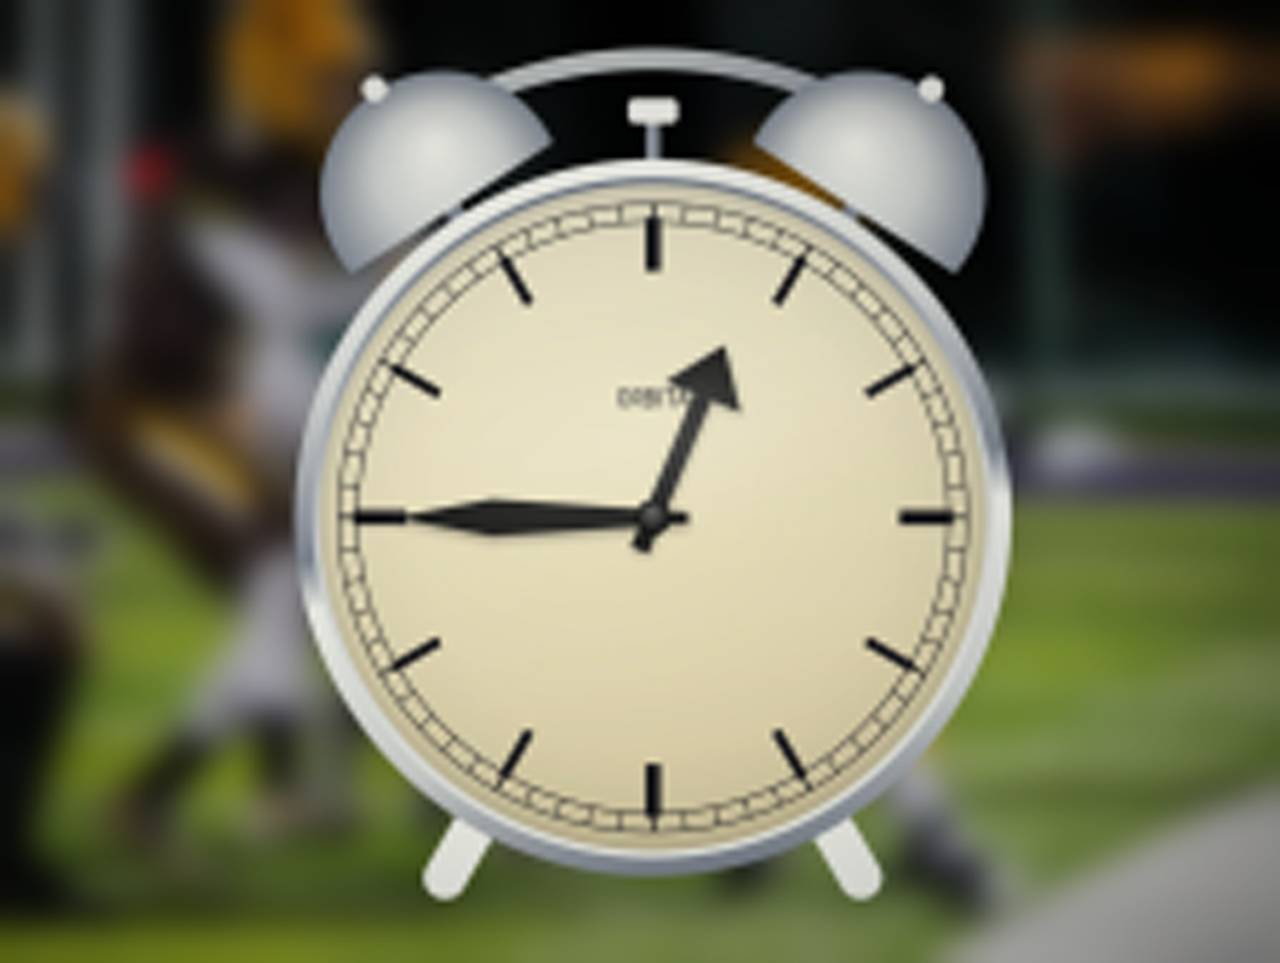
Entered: {"hour": 12, "minute": 45}
